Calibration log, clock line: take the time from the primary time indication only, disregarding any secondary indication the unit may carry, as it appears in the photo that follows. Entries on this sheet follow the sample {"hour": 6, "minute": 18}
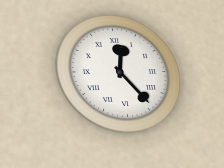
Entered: {"hour": 12, "minute": 24}
